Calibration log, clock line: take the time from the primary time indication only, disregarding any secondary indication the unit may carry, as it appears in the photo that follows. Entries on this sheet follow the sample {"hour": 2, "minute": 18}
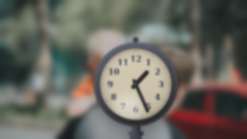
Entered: {"hour": 1, "minute": 26}
